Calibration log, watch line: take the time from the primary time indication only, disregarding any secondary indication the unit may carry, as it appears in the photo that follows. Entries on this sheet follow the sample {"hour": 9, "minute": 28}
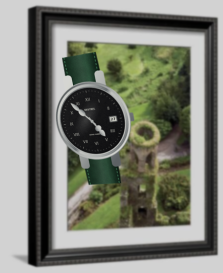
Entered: {"hour": 4, "minute": 53}
